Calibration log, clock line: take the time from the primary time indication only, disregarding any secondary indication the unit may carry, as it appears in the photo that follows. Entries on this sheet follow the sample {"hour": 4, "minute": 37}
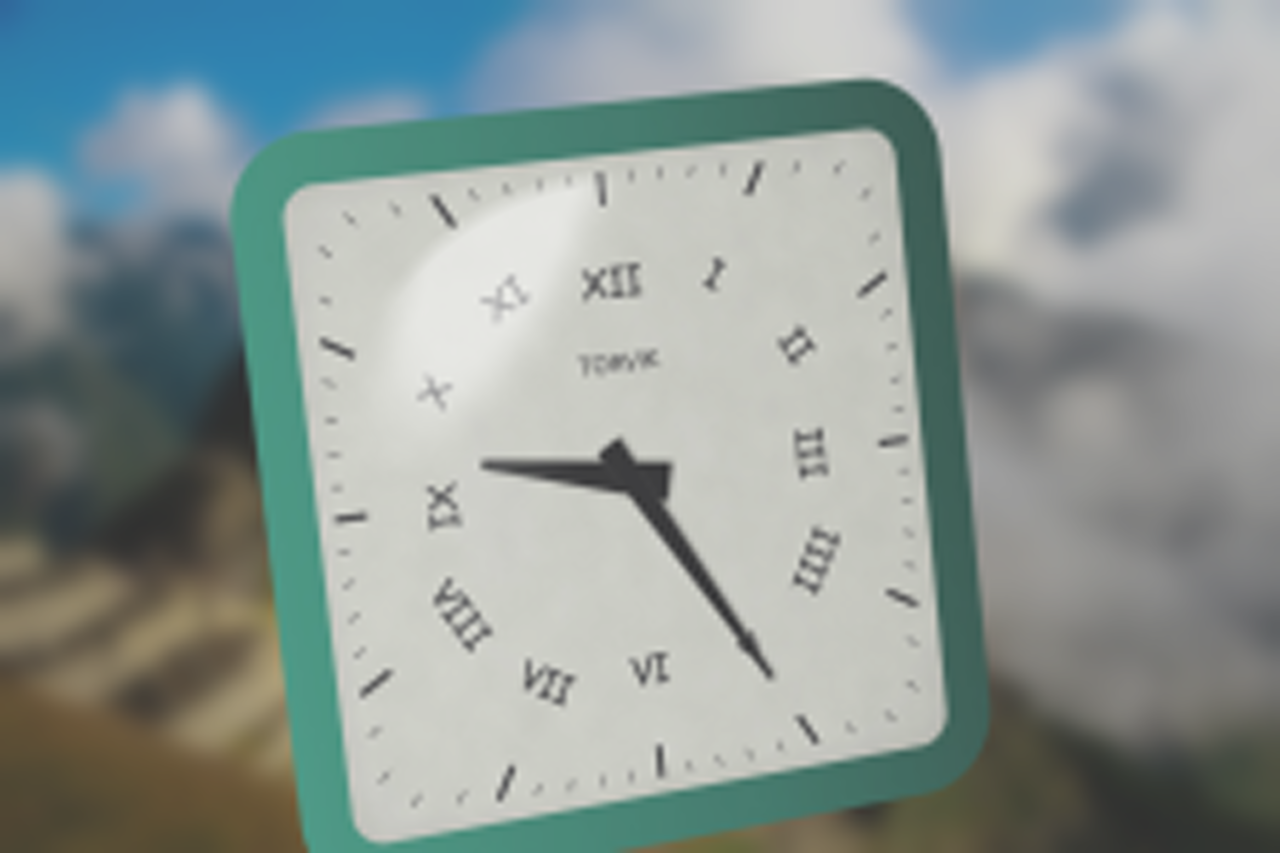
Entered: {"hour": 9, "minute": 25}
